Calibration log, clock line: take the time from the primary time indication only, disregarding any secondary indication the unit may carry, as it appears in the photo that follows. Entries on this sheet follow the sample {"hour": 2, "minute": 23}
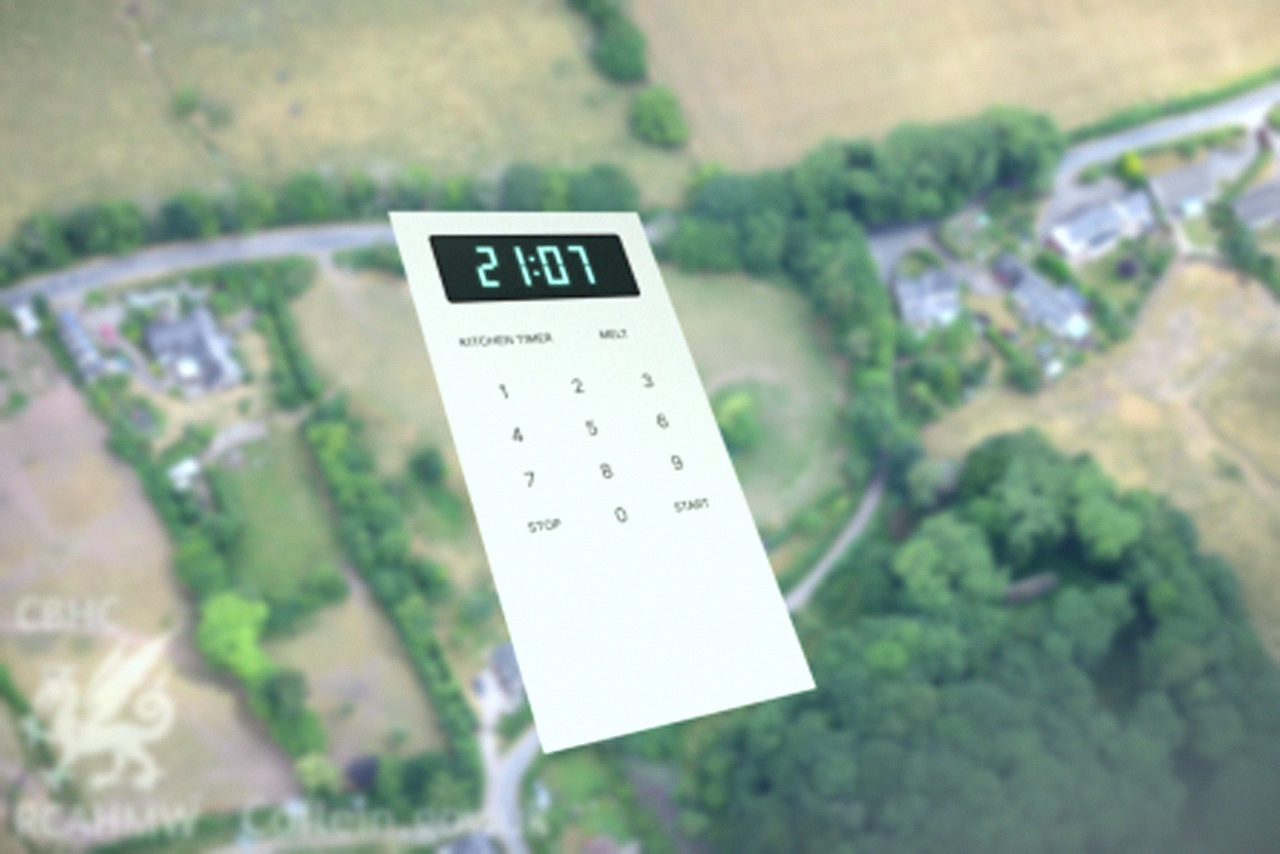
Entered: {"hour": 21, "minute": 7}
